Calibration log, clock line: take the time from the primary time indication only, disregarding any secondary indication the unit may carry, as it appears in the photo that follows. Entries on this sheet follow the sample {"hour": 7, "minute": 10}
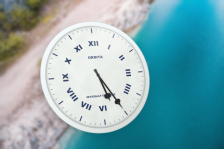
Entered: {"hour": 5, "minute": 25}
